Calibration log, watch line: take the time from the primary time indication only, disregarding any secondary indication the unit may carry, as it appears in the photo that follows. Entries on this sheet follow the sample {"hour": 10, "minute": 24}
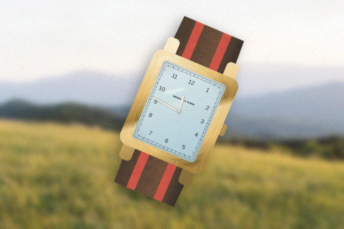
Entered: {"hour": 11, "minute": 46}
